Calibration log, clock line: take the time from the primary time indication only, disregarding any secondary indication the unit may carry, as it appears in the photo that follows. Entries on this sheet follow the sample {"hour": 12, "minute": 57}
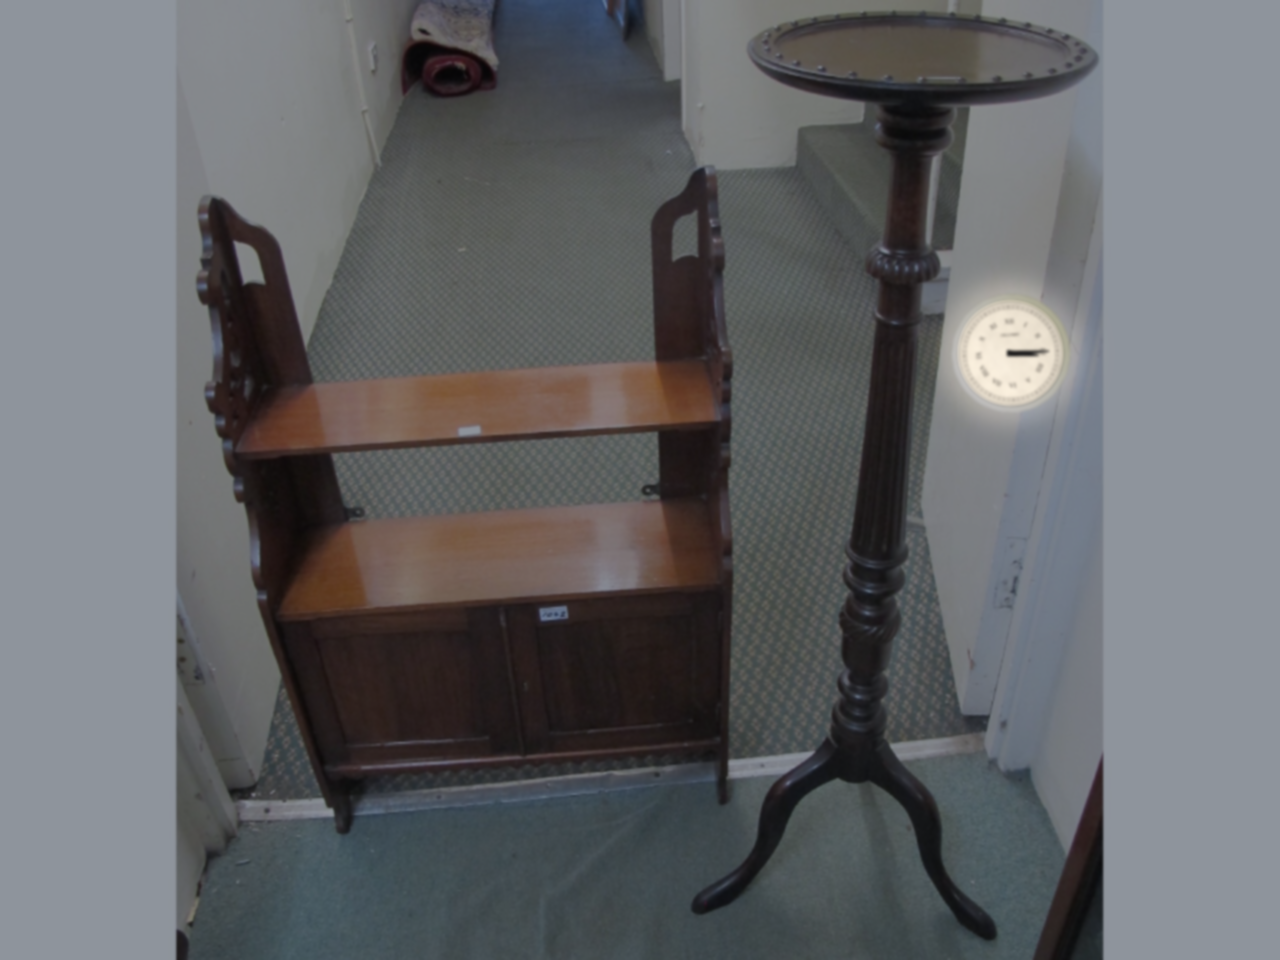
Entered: {"hour": 3, "minute": 15}
